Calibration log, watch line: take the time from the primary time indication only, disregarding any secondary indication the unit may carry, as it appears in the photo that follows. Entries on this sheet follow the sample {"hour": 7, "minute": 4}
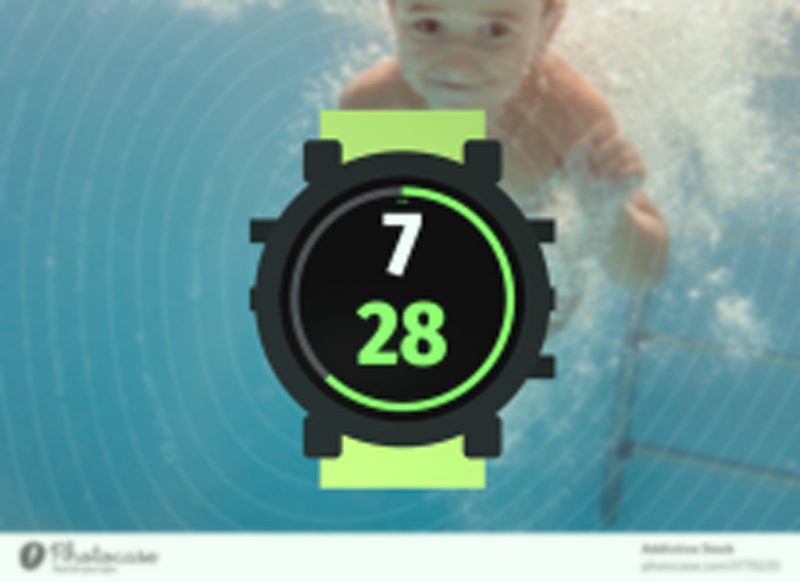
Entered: {"hour": 7, "minute": 28}
